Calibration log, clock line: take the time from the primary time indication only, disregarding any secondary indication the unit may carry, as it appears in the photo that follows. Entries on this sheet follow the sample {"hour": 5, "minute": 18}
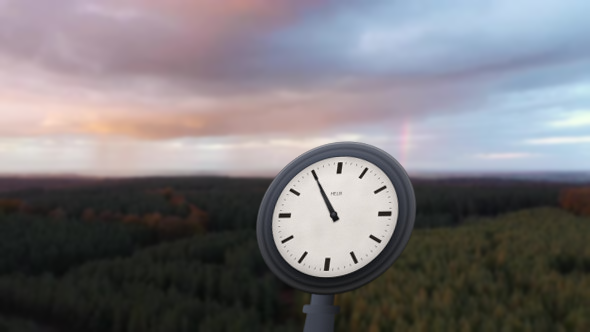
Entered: {"hour": 10, "minute": 55}
